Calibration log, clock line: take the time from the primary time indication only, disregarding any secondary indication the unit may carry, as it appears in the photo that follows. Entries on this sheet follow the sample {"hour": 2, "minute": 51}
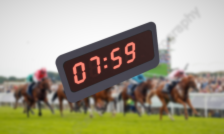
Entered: {"hour": 7, "minute": 59}
